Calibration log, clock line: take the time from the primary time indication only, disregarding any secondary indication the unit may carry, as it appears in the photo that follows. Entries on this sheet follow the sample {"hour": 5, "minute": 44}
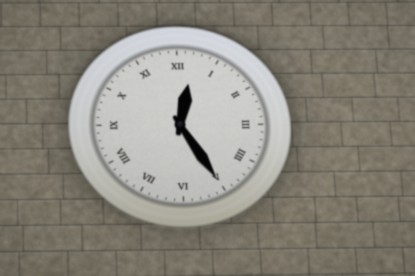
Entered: {"hour": 12, "minute": 25}
